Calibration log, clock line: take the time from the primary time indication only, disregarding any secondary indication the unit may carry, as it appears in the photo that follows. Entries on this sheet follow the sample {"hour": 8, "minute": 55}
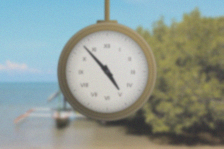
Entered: {"hour": 4, "minute": 53}
